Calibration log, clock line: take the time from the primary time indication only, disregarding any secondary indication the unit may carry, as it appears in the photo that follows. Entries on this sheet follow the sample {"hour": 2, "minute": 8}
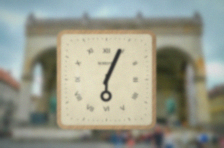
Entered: {"hour": 6, "minute": 4}
